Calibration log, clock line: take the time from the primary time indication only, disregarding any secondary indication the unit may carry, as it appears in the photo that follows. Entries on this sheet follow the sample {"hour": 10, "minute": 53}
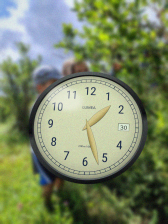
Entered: {"hour": 1, "minute": 27}
